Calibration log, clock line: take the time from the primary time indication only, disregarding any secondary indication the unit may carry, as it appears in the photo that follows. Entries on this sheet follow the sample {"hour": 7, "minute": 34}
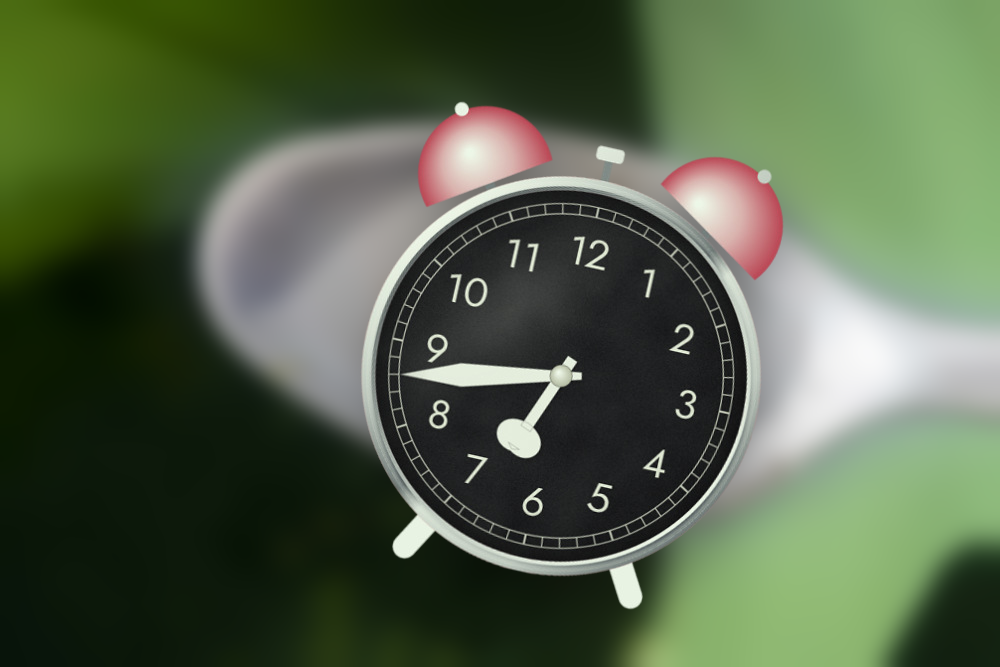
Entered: {"hour": 6, "minute": 43}
